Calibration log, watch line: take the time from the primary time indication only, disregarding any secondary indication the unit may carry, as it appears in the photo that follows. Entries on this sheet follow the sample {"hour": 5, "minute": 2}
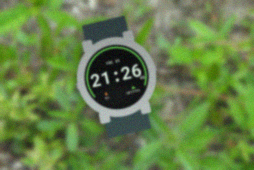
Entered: {"hour": 21, "minute": 26}
